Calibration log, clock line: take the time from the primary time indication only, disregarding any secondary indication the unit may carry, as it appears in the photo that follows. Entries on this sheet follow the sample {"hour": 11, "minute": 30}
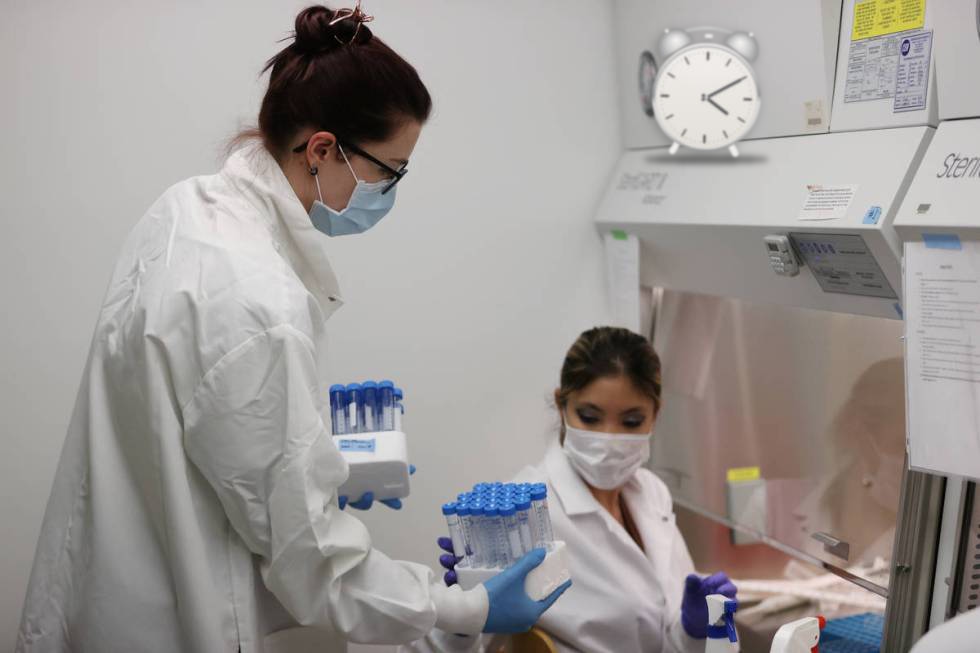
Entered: {"hour": 4, "minute": 10}
